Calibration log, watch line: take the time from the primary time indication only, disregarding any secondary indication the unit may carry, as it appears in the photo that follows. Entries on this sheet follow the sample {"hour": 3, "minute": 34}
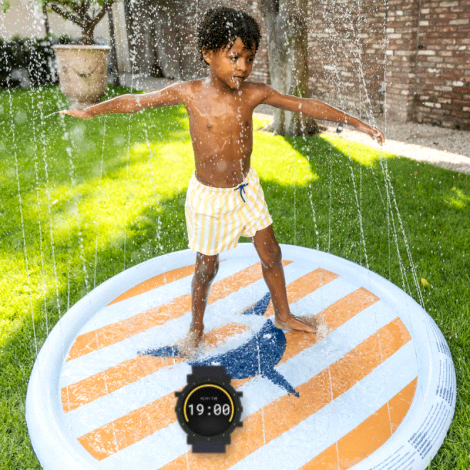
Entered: {"hour": 19, "minute": 0}
